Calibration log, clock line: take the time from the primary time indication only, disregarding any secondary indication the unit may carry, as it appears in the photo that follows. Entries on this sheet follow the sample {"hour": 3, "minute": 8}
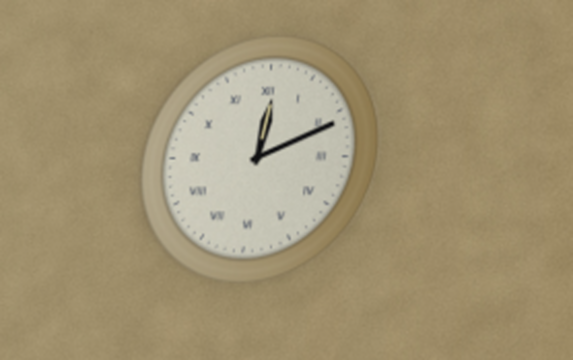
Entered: {"hour": 12, "minute": 11}
